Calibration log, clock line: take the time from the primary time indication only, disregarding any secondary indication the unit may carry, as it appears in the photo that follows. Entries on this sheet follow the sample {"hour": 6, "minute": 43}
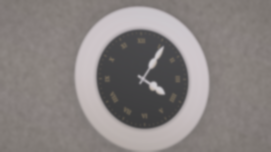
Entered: {"hour": 4, "minute": 6}
